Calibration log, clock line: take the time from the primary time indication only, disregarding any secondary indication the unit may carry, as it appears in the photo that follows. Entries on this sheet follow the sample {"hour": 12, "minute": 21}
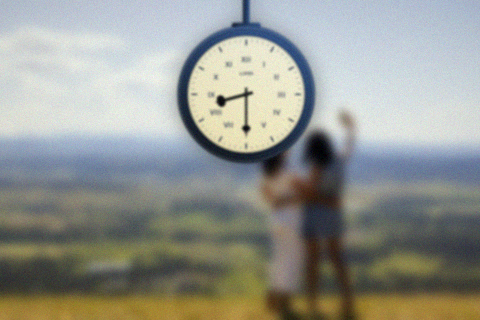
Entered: {"hour": 8, "minute": 30}
